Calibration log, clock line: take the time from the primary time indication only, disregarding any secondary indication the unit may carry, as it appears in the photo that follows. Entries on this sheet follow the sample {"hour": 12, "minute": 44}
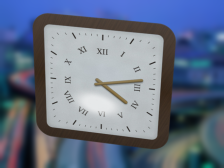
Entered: {"hour": 4, "minute": 13}
